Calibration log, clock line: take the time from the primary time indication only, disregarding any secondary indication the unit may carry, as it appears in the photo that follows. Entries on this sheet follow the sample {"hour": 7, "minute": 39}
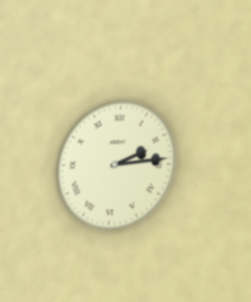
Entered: {"hour": 2, "minute": 14}
